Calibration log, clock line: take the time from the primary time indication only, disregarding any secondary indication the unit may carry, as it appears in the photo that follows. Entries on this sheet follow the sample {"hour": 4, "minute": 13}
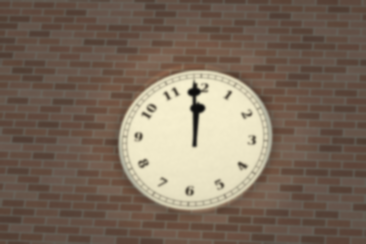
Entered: {"hour": 11, "minute": 59}
